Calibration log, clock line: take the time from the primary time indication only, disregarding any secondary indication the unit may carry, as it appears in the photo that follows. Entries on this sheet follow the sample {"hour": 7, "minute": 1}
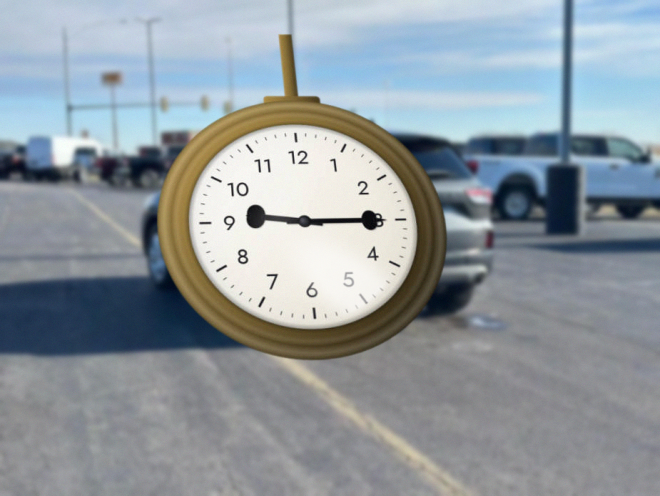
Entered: {"hour": 9, "minute": 15}
